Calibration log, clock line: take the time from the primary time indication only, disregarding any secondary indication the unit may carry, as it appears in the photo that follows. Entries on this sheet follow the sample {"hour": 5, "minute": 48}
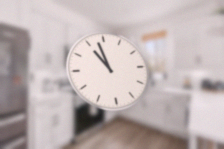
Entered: {"hour": 10, "minute": 58}
